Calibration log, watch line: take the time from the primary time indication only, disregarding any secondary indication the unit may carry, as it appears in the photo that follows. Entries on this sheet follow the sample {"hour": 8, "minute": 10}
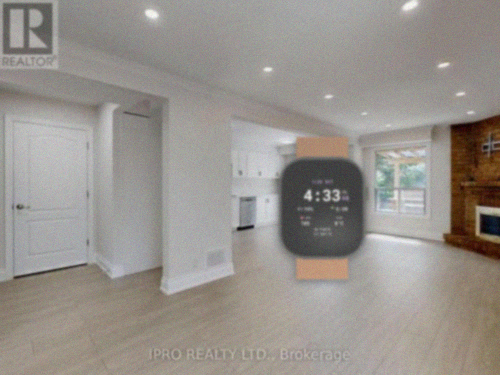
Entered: {"hour": 4, "minute": 33}
